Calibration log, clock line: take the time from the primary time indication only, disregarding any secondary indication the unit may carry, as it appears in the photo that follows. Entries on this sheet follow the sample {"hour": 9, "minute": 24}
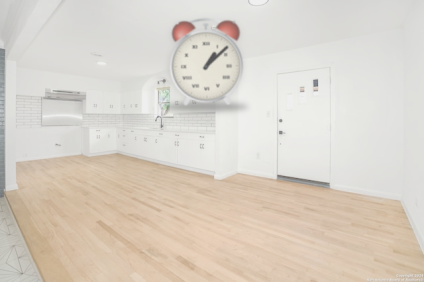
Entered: {"hour": 1, "minute": 8}
